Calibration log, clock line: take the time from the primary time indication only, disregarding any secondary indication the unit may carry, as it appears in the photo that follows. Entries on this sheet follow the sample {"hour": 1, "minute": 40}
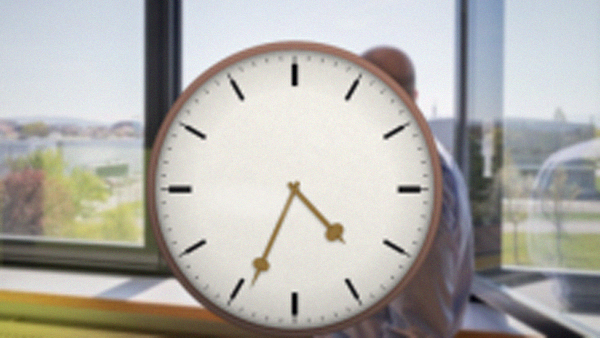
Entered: {"hour": 4, "minute": 34}
